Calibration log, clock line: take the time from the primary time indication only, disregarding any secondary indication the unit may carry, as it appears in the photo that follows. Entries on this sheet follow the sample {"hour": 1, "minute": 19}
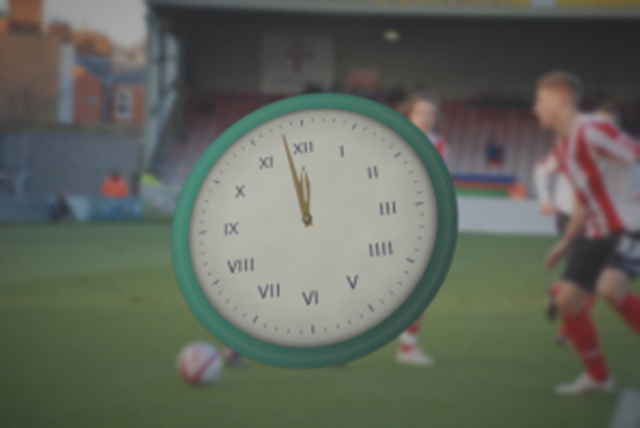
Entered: {"hour": 11, "minute": 58}
